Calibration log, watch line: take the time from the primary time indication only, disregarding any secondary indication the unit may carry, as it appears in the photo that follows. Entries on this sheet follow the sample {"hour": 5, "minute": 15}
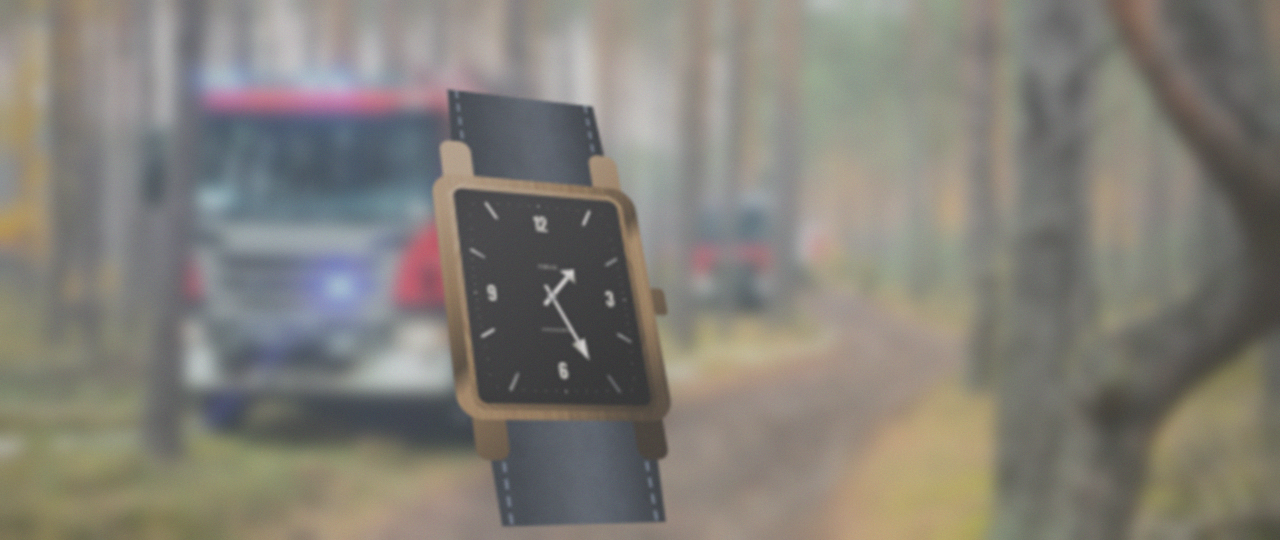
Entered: {"hour": 1, "minute": 26}
